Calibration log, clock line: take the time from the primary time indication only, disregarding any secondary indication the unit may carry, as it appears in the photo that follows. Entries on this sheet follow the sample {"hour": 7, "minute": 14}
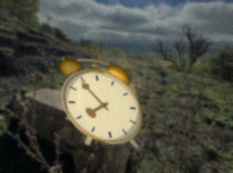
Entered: {"hour": 7, "minute": 54}
